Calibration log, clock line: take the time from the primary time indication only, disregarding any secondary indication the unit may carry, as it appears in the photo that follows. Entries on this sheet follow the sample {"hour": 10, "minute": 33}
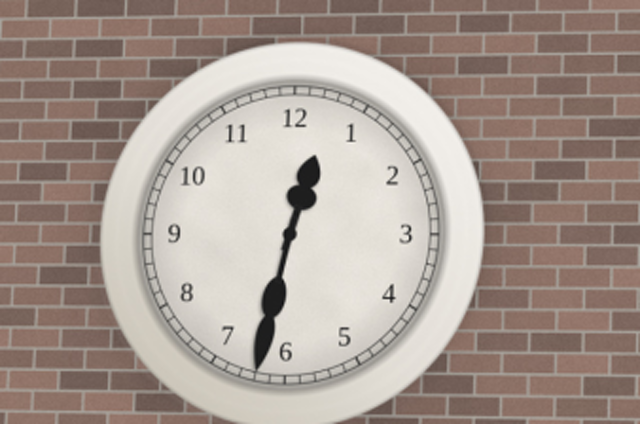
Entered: {"hour": 12, "minute": 32}
